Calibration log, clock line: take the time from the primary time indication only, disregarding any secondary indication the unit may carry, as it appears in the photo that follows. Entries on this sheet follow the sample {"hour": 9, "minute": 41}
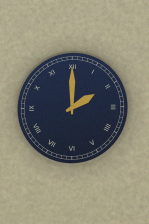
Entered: {"hour": 2, "minute": 0}
